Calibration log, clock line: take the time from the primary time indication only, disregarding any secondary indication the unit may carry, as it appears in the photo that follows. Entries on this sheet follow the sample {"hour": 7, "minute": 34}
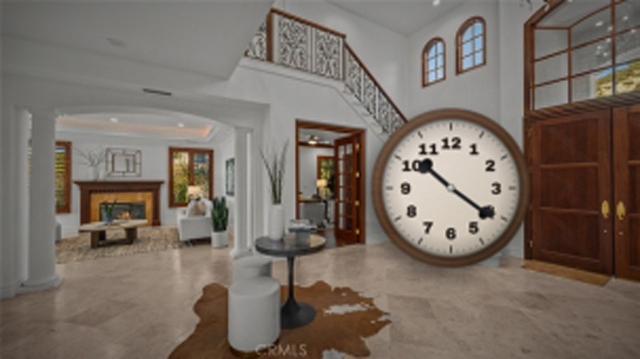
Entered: {"hour": 10, "minute": 21}
